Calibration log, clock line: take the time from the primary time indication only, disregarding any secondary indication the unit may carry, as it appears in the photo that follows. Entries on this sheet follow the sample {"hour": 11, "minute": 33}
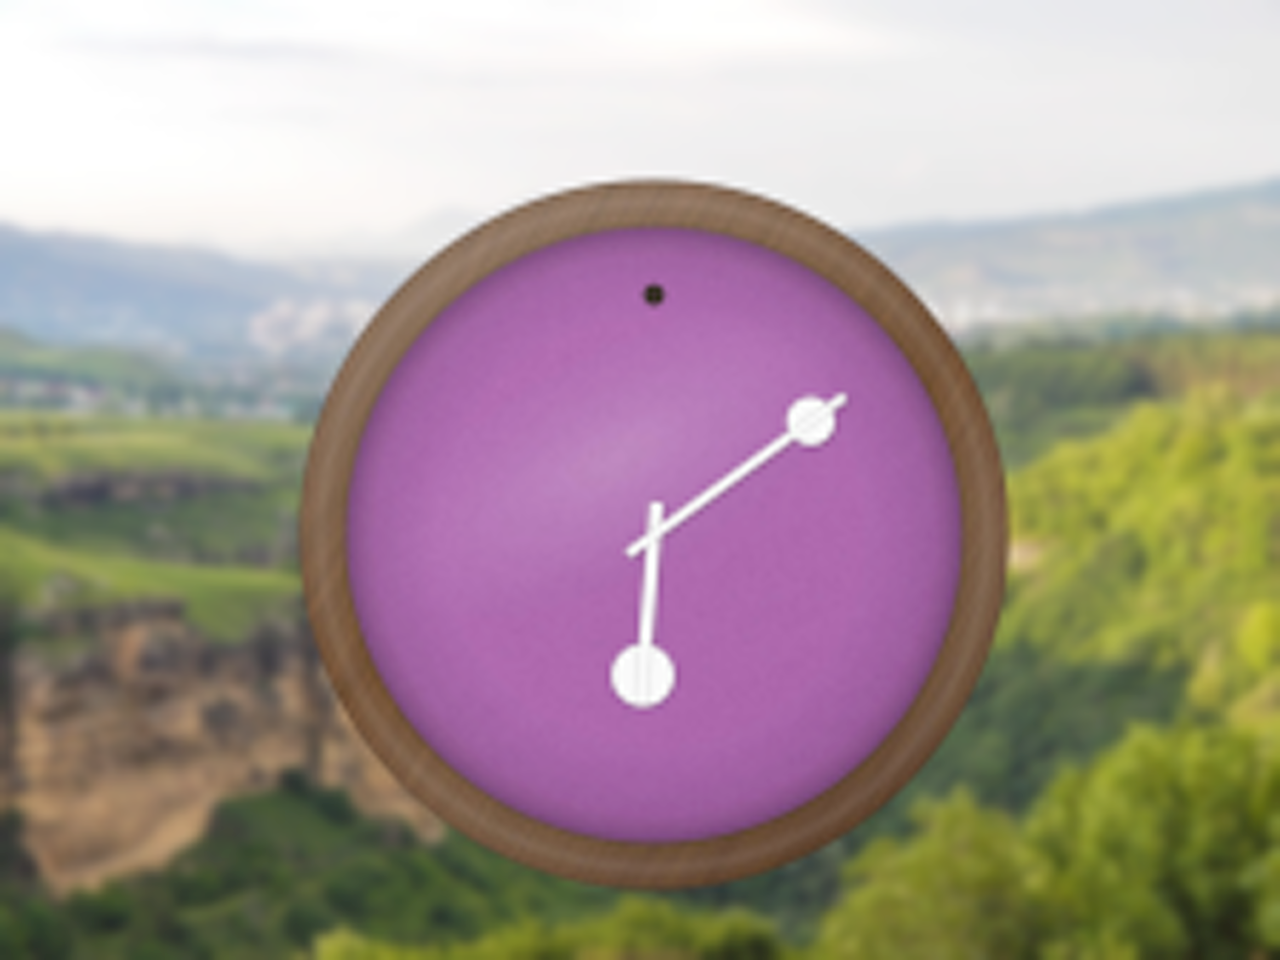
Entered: {"hour": 6, "minute": 9}
